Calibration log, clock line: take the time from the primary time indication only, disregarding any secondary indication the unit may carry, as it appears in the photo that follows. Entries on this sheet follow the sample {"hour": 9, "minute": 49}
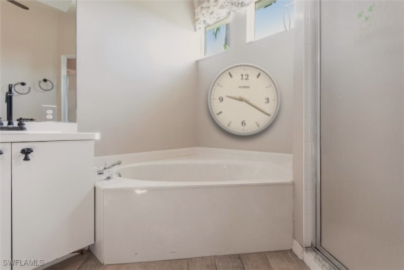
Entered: {"hour": 9, "minute": 20}
